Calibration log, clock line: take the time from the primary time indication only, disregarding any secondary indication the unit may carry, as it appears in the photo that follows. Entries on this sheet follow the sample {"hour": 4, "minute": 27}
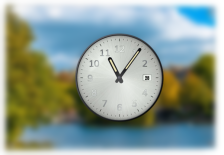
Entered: {"hour": 11, "minute": 6}
